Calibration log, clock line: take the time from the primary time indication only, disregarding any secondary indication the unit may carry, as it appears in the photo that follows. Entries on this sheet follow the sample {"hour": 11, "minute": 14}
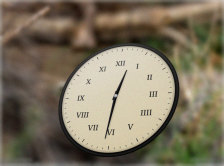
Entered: {"hour": 12, "minute": 31}
